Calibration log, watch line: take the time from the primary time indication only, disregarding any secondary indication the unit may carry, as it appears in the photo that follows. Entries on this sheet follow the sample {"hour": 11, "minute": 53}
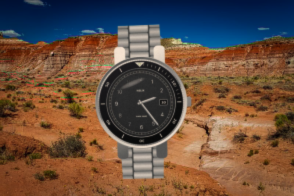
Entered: {"hour": 2, "minute": 24}
